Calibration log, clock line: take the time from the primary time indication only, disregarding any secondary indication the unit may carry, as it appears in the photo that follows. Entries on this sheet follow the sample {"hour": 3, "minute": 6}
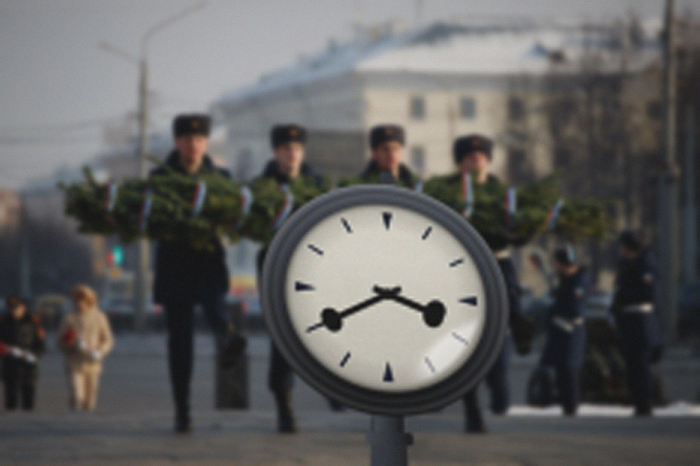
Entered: {"hour": 3, "minute": 40}
